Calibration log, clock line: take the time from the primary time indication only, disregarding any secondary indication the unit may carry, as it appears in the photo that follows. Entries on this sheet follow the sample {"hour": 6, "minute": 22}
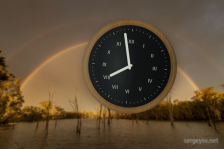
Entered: {"hour": 7, "minute": 58}
